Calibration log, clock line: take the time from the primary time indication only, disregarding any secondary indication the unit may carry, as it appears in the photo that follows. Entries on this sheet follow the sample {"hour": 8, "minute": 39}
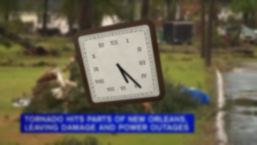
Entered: {"hour": 5, "minute": 24}
